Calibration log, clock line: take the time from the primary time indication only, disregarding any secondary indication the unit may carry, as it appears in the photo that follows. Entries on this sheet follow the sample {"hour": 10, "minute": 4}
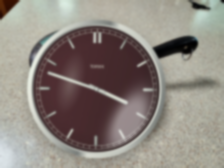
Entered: {"hour": 3, "minute": 48}
